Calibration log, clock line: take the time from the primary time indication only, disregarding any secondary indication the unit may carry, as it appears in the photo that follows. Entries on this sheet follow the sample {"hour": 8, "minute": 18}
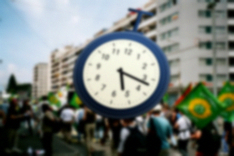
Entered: {"hour": 5, "minute": 17}
